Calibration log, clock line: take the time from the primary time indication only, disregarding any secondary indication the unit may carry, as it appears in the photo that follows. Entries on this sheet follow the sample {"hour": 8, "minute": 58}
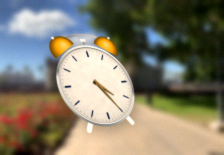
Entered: {"hour": 4, "minute": 25}
